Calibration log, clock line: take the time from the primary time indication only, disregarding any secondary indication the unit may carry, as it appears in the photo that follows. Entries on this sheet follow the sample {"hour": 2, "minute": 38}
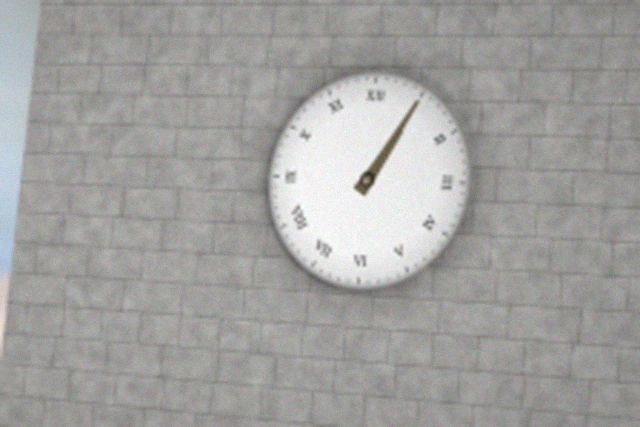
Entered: {"hour": 1, "minute": 5}
